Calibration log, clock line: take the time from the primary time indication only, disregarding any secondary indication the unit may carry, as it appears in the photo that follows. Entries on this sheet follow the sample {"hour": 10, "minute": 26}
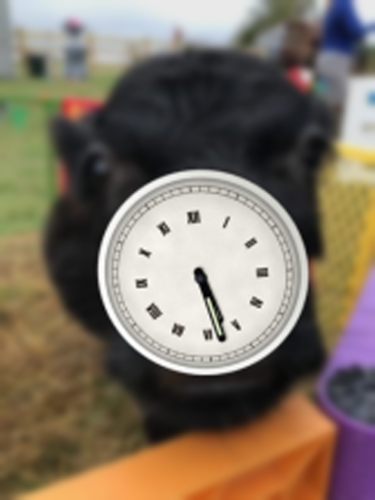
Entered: {"hour": 5, "minute": 28}
